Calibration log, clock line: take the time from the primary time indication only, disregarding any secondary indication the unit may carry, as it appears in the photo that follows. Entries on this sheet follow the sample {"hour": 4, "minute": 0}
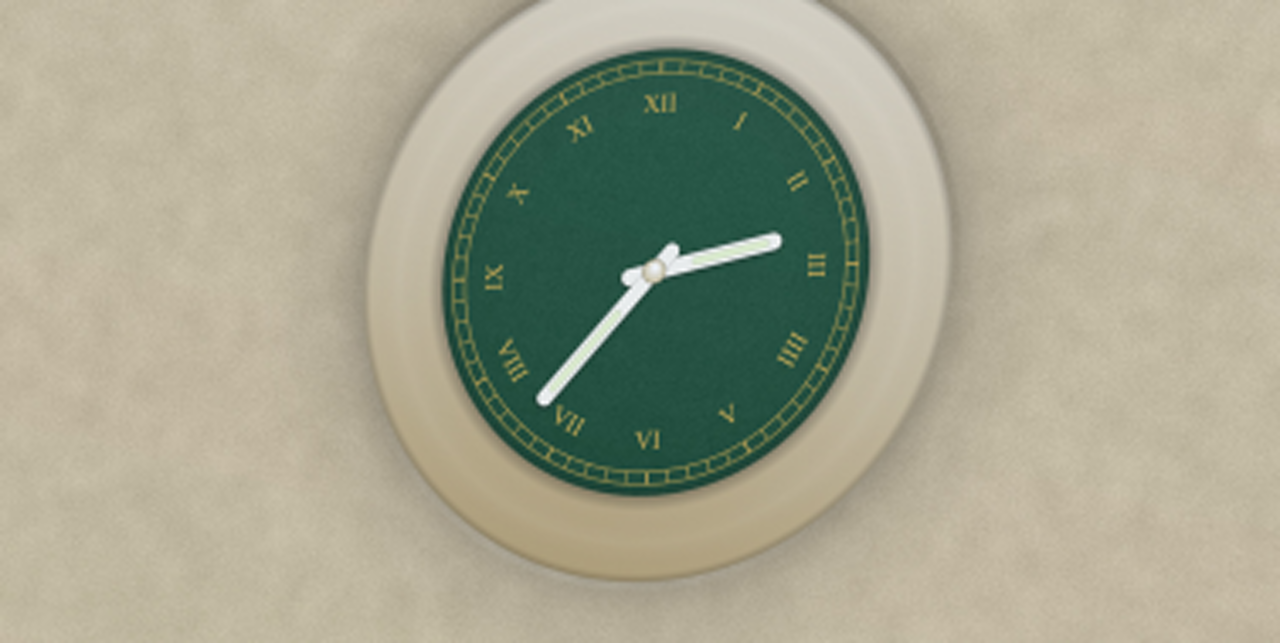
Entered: {"hour": 2, "minute": 37}
